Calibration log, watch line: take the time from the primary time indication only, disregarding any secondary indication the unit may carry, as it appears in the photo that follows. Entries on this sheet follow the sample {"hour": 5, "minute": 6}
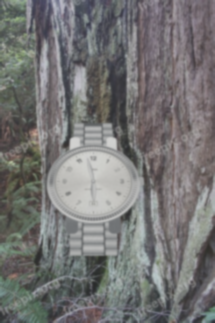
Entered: {"hour": 5, "minute": 58}
